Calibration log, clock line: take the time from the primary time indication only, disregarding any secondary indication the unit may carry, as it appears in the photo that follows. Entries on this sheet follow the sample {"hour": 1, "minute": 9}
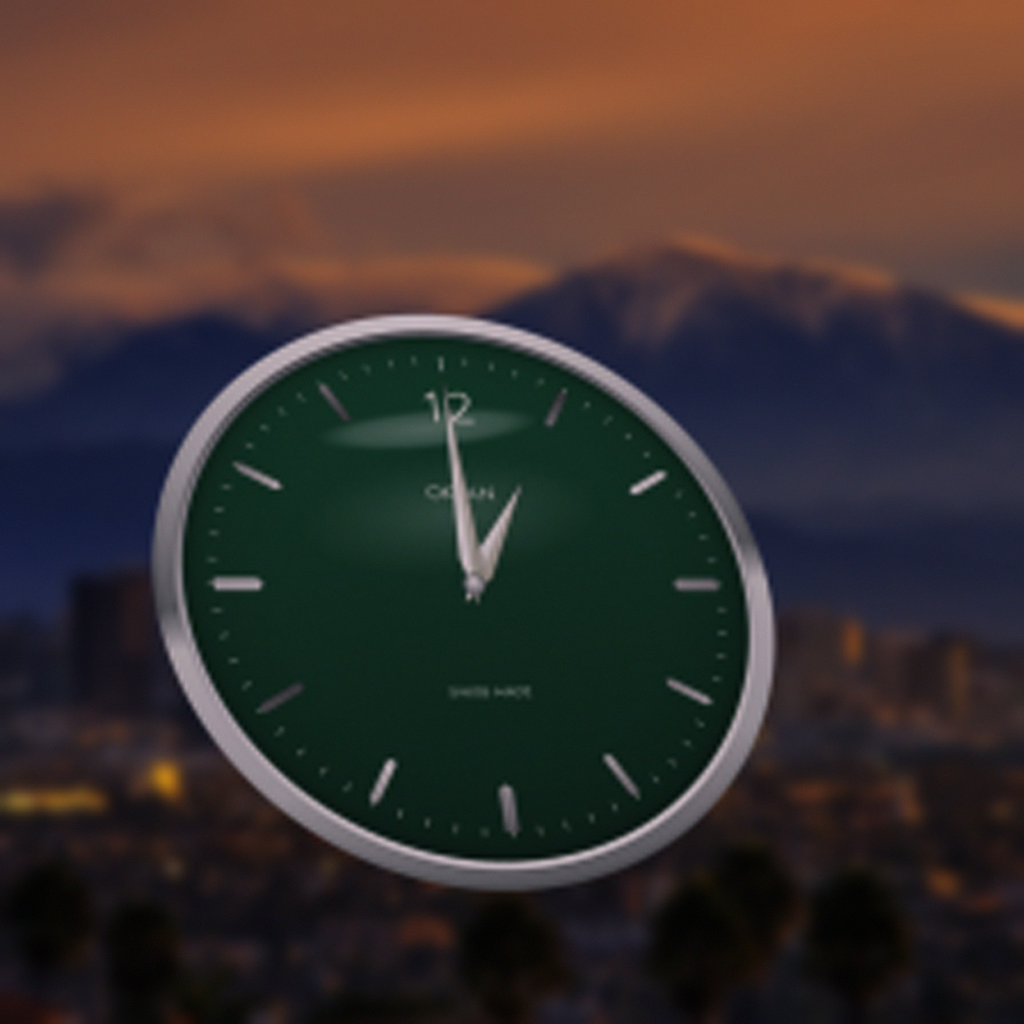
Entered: {"hour": 1, "minute": 0}
